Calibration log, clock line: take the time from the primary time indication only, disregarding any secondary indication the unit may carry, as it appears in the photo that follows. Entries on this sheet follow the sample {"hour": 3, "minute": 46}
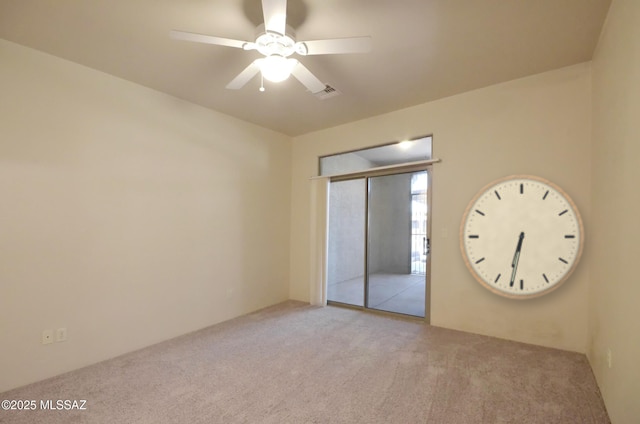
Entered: {"hour": 6, "minute": 32}
